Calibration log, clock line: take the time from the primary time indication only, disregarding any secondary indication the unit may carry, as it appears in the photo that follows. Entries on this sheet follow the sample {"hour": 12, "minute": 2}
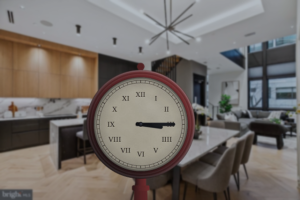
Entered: {"hour": 3, "minute": 15}
